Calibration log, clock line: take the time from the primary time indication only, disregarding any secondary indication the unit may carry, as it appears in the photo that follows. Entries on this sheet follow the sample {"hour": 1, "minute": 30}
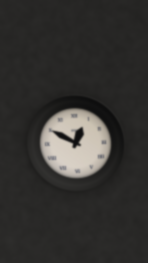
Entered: {"hour": 12, "minute": 50}
